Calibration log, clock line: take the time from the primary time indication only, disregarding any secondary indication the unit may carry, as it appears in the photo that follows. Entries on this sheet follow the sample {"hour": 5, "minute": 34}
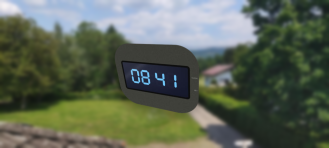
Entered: {"hour": 8, "minute": 41}
